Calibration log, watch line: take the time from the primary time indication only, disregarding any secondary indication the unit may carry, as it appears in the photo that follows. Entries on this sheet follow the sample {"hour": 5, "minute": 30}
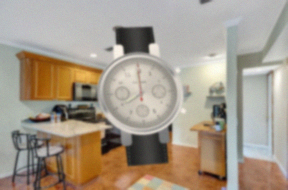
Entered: {"hour": 7, "minute": 59}
